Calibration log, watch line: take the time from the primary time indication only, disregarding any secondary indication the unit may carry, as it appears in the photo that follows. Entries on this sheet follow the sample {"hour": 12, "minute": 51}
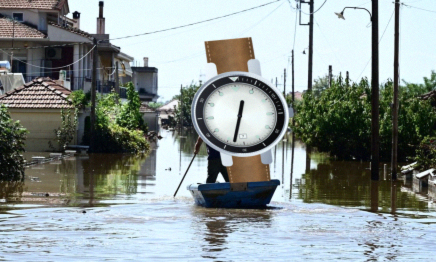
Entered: {"hour": 12, "minute": 33}
